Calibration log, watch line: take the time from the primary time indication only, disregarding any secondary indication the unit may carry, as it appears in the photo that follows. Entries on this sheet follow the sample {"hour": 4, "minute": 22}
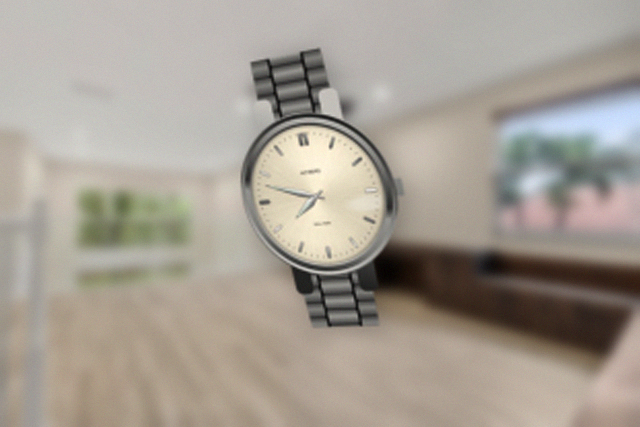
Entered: {"hour": 7, "minute": 48}
